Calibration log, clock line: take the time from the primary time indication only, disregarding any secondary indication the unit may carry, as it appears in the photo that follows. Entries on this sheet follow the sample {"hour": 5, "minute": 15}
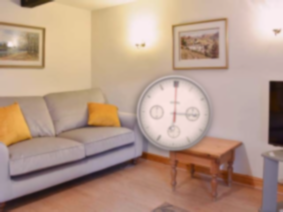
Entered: {"hour": 6, "minute": 15}
